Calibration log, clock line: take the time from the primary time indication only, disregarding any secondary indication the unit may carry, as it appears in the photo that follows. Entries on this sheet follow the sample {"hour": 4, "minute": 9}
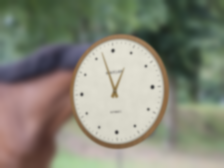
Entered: {"hour": 12, "minute": 57}
